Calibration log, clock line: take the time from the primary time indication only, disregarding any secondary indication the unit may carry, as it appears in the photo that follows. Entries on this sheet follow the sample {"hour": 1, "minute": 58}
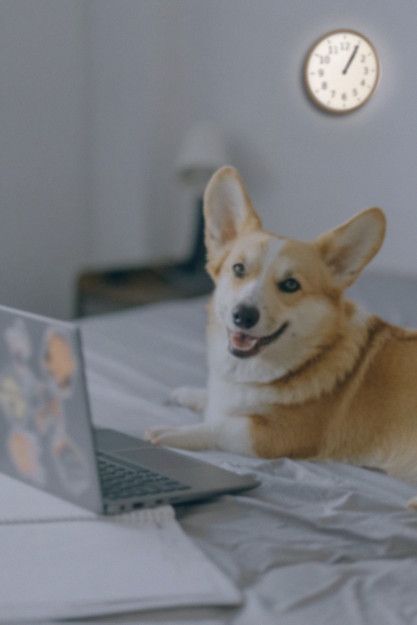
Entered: {"hour": 1, "minute": 5}
